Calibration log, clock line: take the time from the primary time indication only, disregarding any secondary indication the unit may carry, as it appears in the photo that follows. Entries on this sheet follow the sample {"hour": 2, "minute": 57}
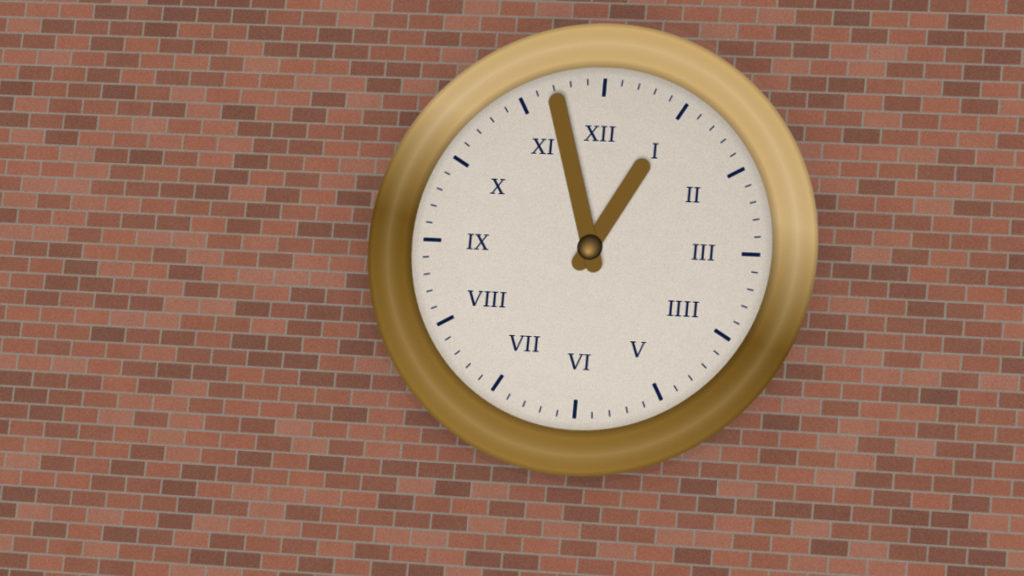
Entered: {"hour": 12, "minute": 57}
